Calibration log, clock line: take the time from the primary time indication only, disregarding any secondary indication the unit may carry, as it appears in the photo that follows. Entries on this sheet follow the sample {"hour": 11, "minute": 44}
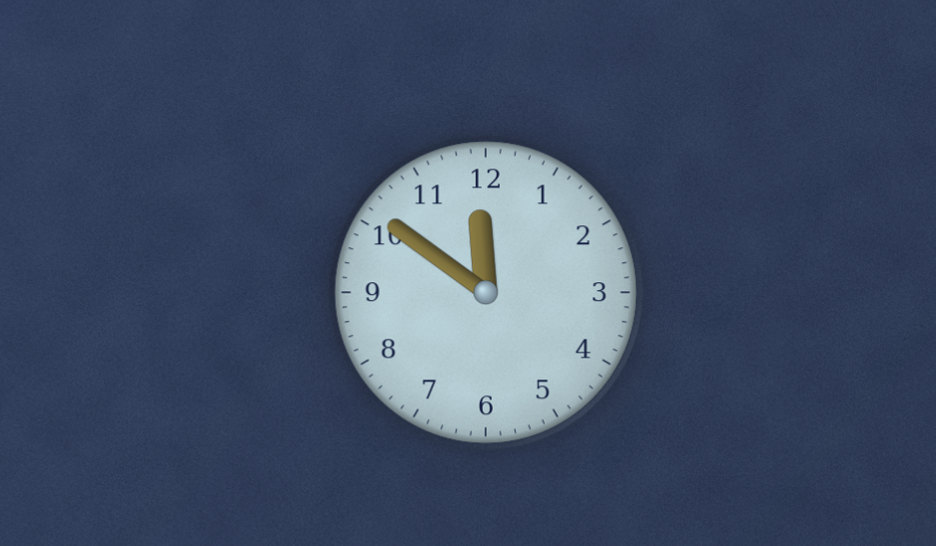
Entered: {"hour": 11, "minute": 51}
